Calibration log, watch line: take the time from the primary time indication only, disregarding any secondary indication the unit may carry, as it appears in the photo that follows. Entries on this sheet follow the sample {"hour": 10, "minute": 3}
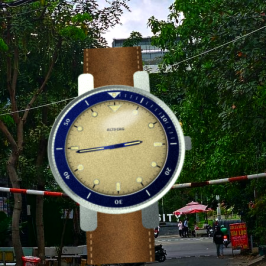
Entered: {"hour": 2, "minute": 44}
